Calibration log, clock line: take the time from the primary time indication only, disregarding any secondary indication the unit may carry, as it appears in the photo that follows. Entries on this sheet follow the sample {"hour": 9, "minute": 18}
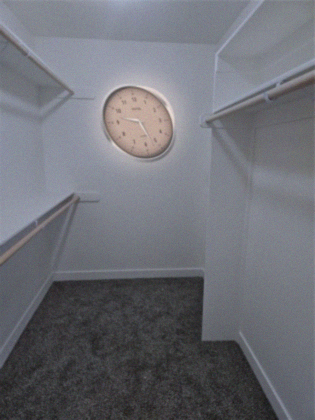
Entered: {"hour": 9, "minute": 27}
